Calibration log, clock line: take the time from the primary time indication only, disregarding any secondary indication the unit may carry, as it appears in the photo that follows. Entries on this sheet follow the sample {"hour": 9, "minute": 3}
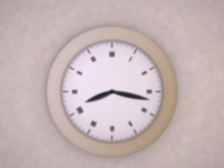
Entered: {"hour": 8, "minute": 17}
